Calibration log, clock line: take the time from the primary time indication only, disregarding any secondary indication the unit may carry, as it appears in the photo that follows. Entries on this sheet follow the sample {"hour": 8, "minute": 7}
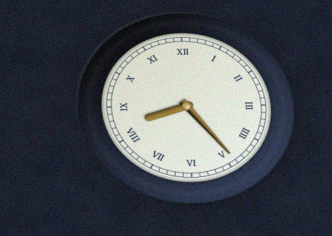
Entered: {"hour": 8, "minute": 24}
